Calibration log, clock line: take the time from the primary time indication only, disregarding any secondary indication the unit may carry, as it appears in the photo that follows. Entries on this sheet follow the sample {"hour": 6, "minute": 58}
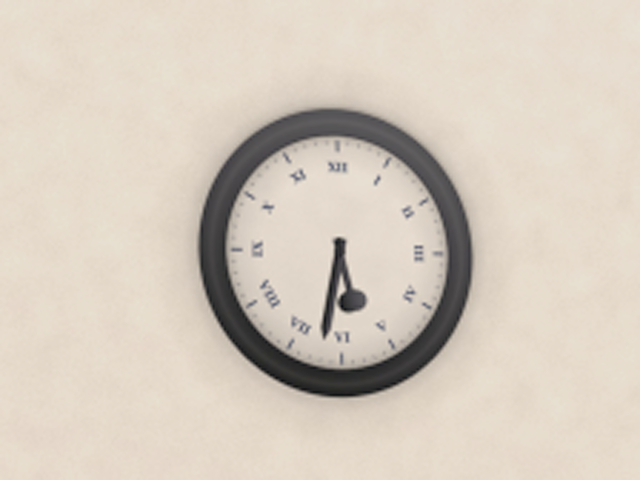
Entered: {"hour": 5, "minute": 32}
